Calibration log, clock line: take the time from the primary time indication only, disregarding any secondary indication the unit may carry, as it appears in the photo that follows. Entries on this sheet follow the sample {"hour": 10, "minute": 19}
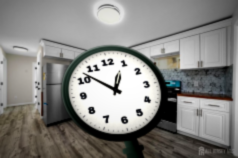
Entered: {"hour": 12, "minute": 52}
